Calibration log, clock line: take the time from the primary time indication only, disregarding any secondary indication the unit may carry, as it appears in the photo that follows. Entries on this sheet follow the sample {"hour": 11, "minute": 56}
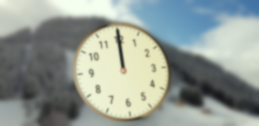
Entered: {"hour": 12, "minute": 0}
